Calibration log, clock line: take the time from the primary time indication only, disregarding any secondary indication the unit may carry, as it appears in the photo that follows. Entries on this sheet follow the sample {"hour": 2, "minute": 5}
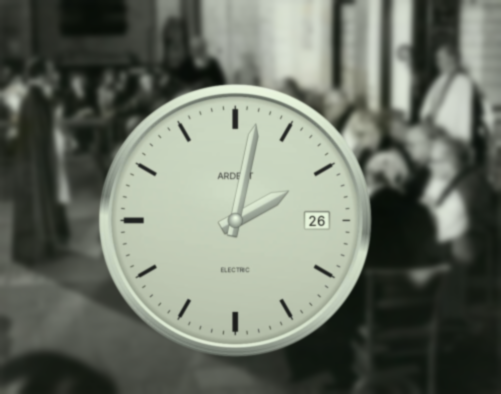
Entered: {"hour": 2, "minute": 2}
